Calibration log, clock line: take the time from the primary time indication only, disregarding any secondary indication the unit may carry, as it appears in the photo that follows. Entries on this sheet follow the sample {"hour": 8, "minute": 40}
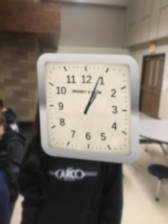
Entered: {"hour": 1, "minute": 4}
